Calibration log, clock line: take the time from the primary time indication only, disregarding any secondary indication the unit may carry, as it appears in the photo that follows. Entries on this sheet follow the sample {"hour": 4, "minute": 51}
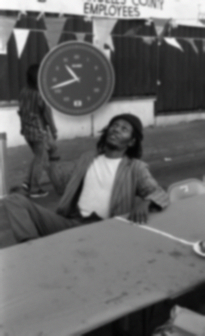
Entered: {"hour": 10, "minute": 42}
